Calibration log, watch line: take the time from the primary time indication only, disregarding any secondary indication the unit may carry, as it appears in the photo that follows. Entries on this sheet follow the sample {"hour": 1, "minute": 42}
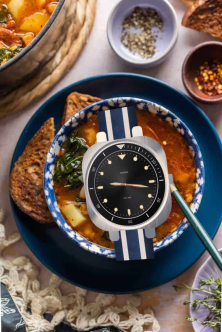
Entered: {"hour": 9, "minute": 17}
